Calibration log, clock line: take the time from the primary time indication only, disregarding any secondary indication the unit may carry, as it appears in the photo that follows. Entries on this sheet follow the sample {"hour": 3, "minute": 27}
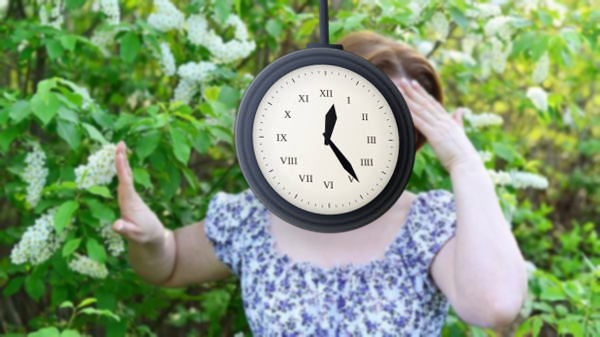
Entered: {"hour": 12, "minute": 24}
